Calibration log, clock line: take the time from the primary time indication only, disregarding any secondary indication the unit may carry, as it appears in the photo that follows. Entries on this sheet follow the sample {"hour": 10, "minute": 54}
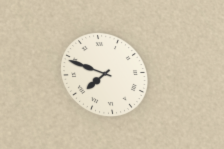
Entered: {"hour": 7, "minute": 49}
